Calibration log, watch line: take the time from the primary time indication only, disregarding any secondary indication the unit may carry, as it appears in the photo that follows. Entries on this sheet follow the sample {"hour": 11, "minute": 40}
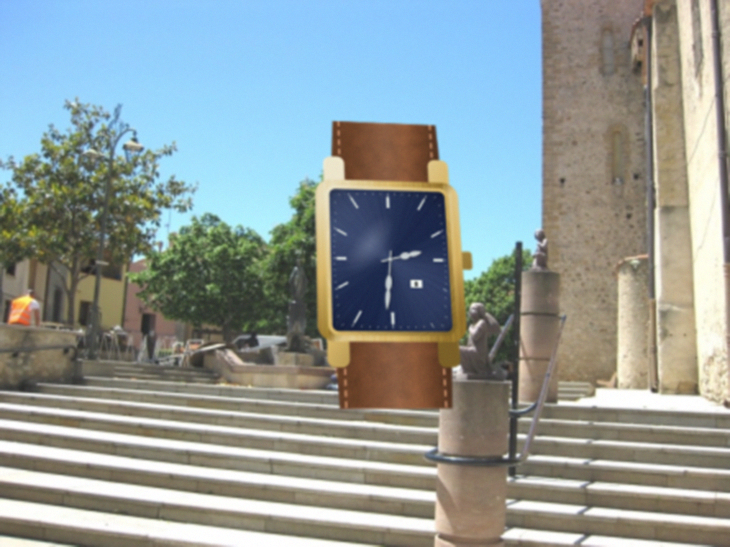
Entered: {"hour": 2, "minute": 31}
